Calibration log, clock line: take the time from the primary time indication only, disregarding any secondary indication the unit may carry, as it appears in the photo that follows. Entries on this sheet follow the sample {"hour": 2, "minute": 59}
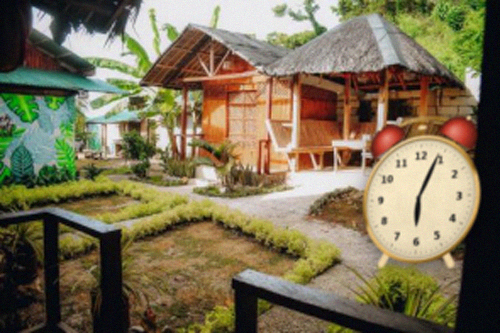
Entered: {"hour": 6, "minute": 4}
